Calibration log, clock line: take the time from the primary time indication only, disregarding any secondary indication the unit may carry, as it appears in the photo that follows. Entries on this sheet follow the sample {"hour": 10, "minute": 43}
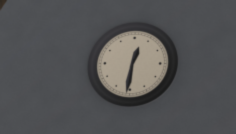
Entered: {"hour": 12, "minute": 31}
